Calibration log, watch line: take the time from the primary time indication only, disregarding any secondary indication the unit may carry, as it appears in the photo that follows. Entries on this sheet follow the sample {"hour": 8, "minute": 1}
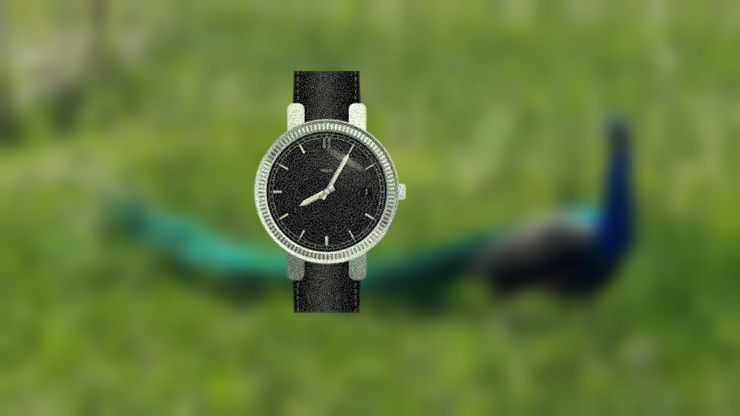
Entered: {"hour": 8, "minute": 5}
